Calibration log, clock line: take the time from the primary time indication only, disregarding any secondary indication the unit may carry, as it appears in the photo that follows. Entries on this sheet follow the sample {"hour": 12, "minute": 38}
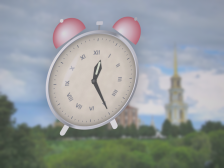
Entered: {"hour": 12, "minute": 25}
